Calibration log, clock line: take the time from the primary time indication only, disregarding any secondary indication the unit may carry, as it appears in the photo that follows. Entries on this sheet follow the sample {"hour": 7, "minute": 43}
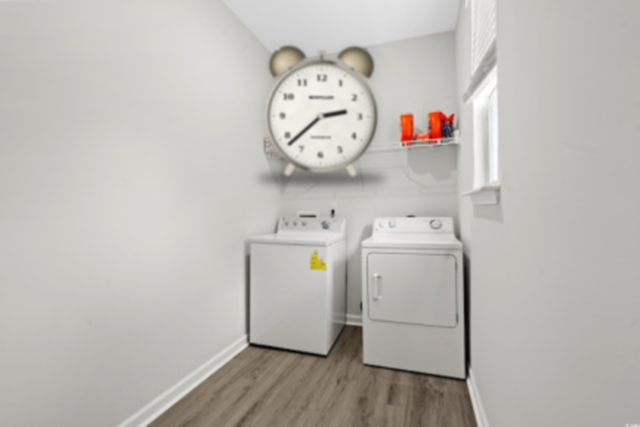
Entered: {"hour": 2, "minute": 38}
